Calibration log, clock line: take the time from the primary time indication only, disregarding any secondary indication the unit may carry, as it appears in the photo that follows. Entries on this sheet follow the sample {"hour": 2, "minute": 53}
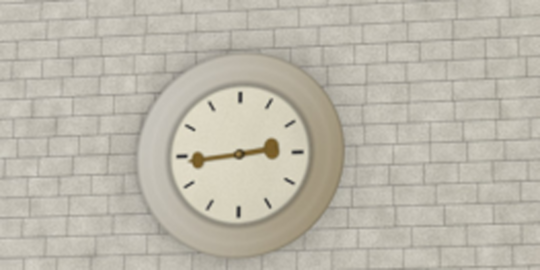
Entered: {"hour": 2, "minute": 44}
